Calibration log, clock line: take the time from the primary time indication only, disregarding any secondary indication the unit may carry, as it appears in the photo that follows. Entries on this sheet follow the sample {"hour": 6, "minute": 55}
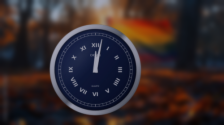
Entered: {"hour": 12, "minute": 2}
